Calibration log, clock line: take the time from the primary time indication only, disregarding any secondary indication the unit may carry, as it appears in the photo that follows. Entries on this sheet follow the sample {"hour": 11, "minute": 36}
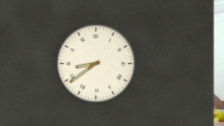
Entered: {"hour": 8, "minute": 39}
